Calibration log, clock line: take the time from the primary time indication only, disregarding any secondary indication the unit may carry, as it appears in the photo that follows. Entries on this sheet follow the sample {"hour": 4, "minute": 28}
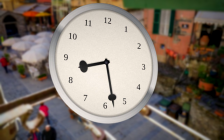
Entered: {"hour": 8, "minute": 28}
